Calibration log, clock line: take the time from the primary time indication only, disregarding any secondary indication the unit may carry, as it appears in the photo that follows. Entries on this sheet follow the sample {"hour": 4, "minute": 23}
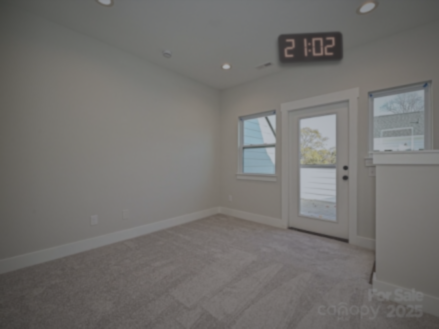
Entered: {"hour": 21, "minute": 2}
